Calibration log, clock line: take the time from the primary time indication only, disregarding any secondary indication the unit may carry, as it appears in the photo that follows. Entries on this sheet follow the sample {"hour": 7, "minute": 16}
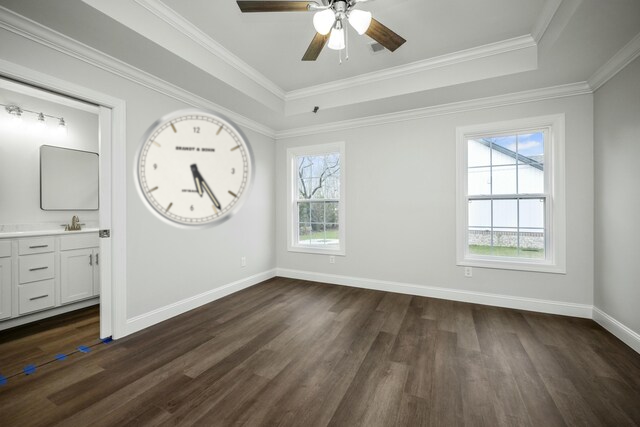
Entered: {"hour": 5, "minute": 24}
